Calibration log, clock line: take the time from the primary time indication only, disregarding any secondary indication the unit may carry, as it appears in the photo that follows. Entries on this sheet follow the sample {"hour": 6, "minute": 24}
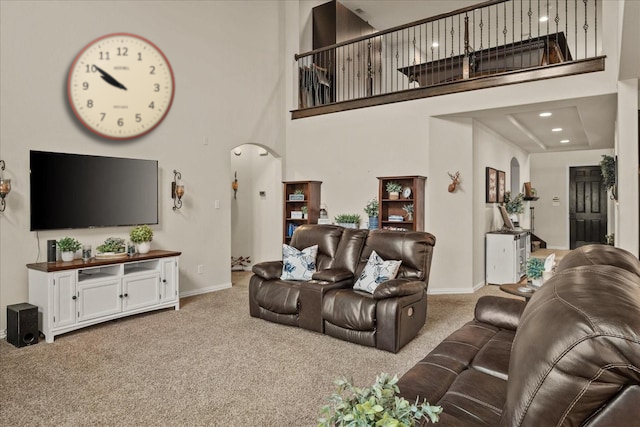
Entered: {"hour": 9, "minute": 51}
